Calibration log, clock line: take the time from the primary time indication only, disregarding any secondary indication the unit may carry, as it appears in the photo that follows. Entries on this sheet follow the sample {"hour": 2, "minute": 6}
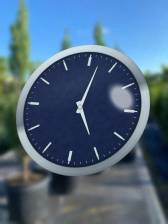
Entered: {"hour": 5, "minute": 2}
